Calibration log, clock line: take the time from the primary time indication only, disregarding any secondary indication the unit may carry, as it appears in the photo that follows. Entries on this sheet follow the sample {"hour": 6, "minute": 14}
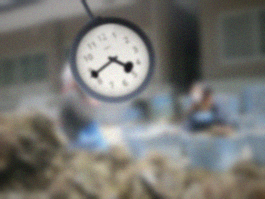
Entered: {"hour": 4, "minute": 43}
